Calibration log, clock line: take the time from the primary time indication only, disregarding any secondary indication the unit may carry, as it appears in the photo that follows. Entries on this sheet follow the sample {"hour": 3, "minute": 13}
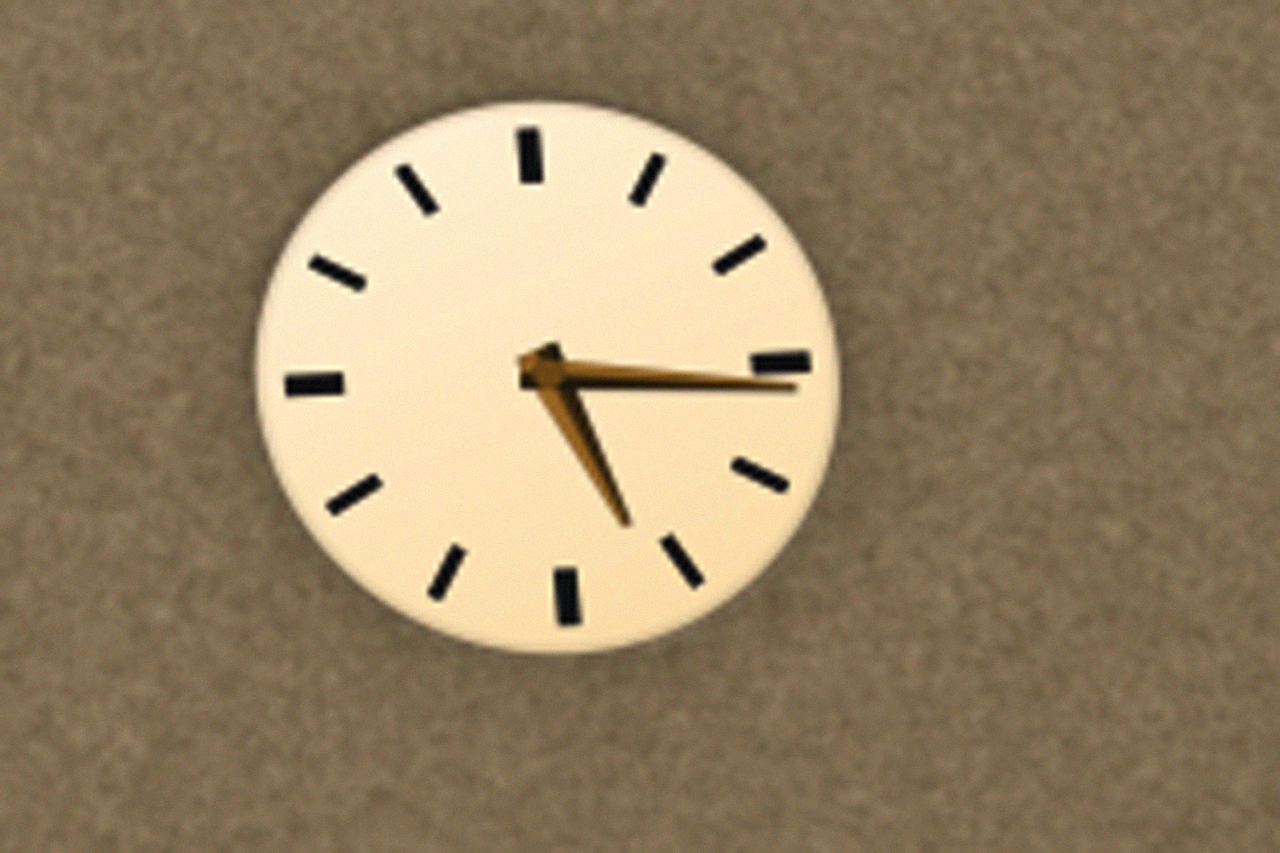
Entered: {"hour": 5, "minute": 16}
